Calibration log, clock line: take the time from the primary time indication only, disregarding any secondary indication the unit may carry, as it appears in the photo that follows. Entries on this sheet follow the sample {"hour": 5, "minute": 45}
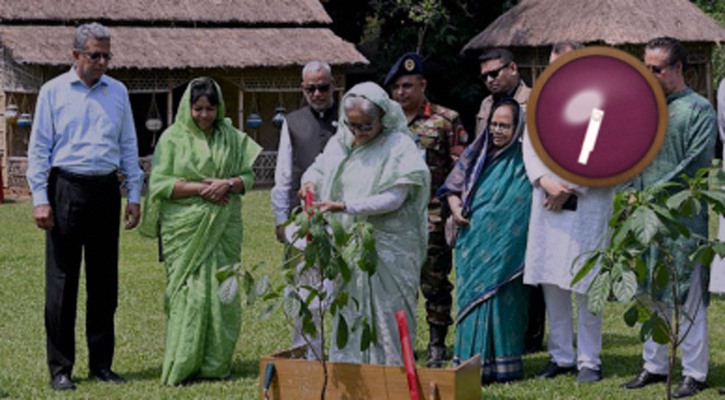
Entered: {"hour": 6, "minute": 33}
